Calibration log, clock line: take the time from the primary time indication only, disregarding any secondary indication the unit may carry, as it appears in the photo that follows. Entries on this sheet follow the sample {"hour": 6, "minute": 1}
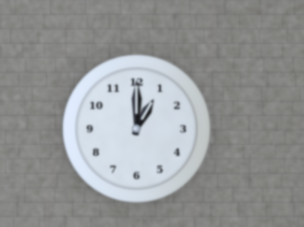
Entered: {"hour": 1, "minute": 0}
